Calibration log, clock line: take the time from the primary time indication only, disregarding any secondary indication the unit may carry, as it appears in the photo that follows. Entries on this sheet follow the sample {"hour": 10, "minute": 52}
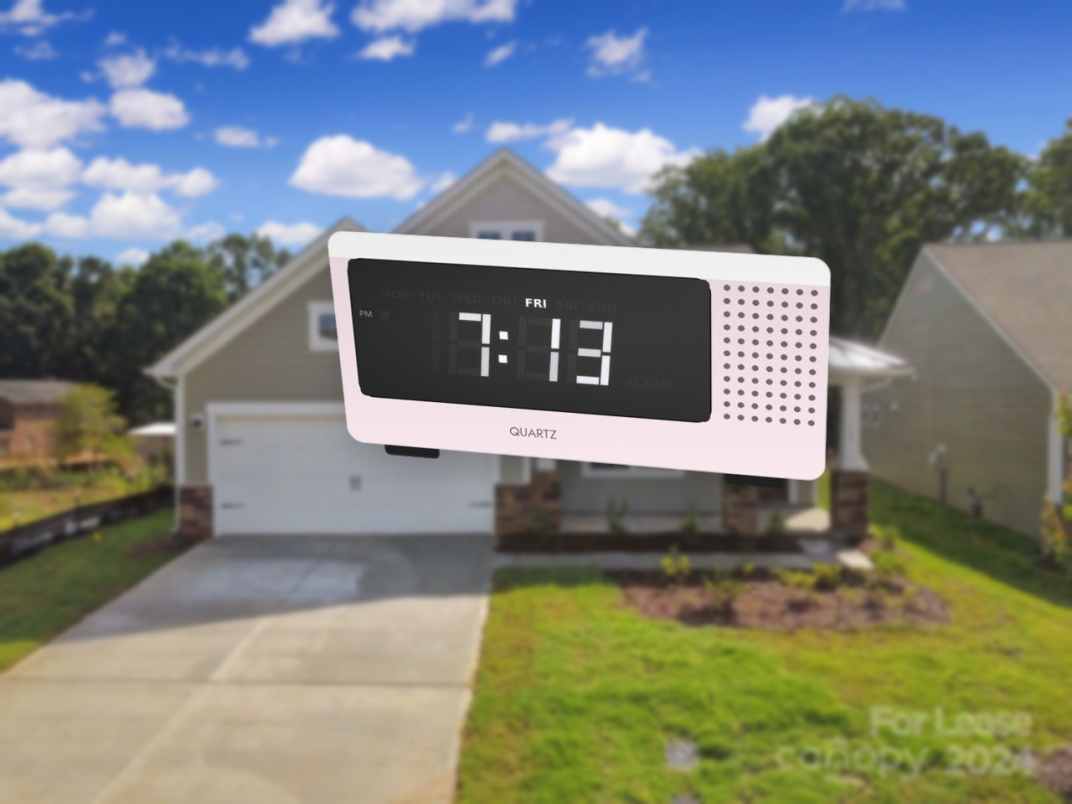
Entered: {"hour": 7, "minute": 13}
